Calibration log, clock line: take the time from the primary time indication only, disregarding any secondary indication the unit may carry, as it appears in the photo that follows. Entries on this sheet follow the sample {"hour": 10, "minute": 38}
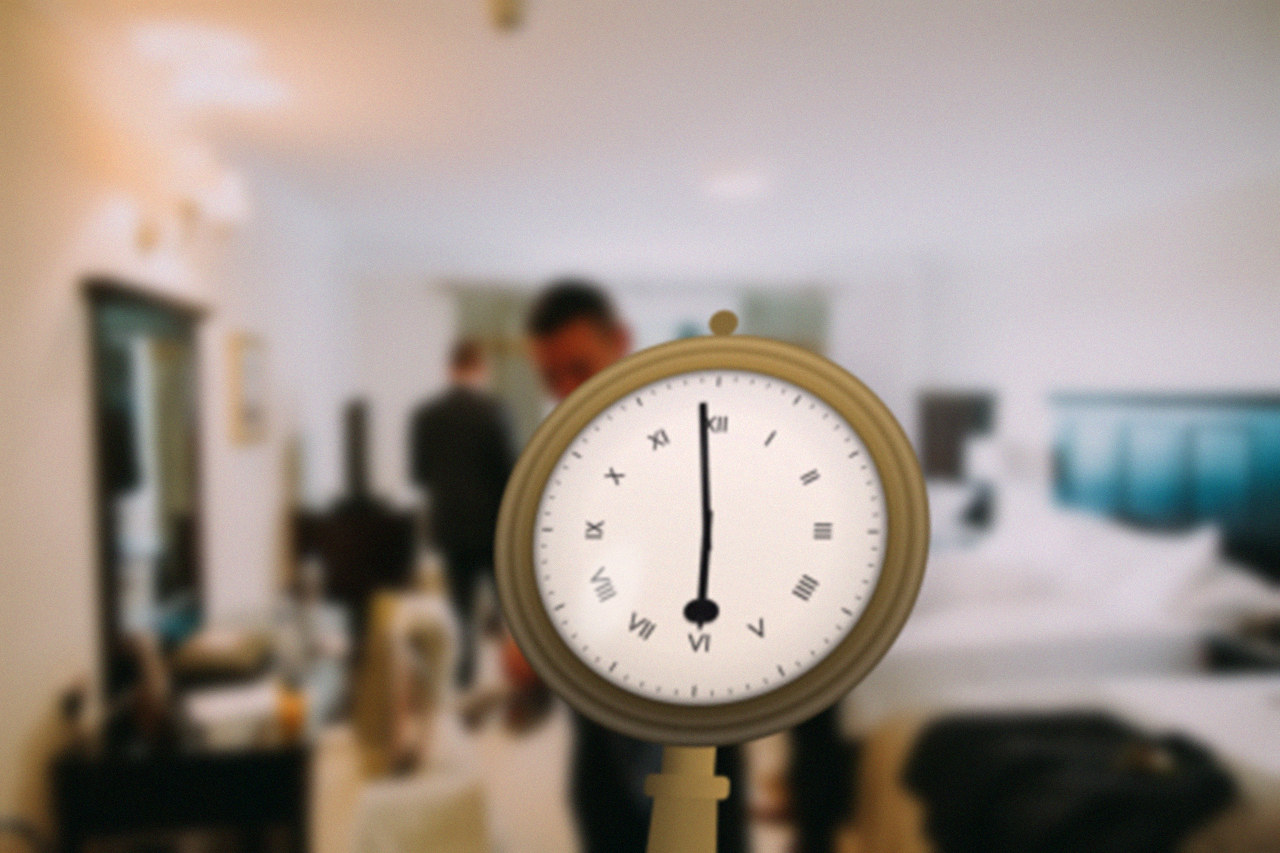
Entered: {"hour": 5, "minute": 59}
